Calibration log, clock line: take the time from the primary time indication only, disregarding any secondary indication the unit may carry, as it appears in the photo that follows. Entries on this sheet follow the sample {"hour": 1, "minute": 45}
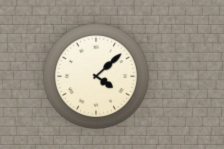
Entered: {"hour": 4, "minute": 8}
